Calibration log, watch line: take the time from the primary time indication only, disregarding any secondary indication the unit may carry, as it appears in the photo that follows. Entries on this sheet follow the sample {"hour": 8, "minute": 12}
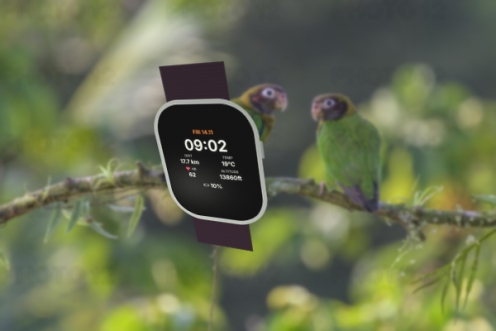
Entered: {"hour": 9, "minute": 2}
